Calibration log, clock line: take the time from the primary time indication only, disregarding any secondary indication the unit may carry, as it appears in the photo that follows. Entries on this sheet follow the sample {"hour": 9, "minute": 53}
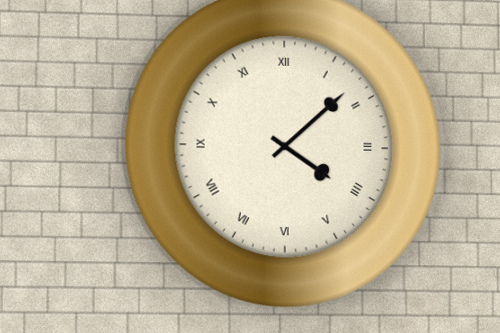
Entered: {"hour": 4, "minute": 8}
